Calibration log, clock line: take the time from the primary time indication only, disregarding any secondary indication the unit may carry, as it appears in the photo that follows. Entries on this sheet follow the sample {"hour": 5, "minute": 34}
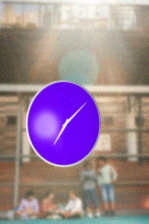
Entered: {"hour": 7, "minute": 8}
